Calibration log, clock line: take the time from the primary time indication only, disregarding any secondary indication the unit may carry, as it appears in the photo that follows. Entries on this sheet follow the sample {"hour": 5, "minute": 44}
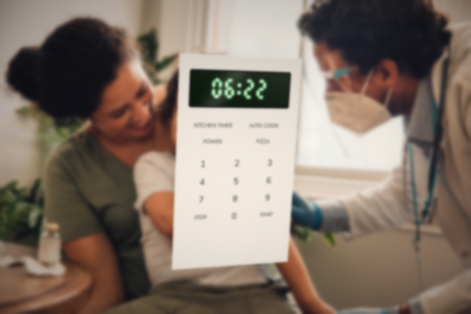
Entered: {"hour": 6, "minute": 22}
